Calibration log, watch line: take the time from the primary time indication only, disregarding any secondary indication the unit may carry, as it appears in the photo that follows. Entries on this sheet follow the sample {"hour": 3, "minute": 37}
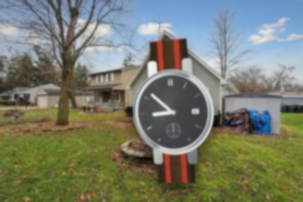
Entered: {"hour": 8, "minute": 52}
